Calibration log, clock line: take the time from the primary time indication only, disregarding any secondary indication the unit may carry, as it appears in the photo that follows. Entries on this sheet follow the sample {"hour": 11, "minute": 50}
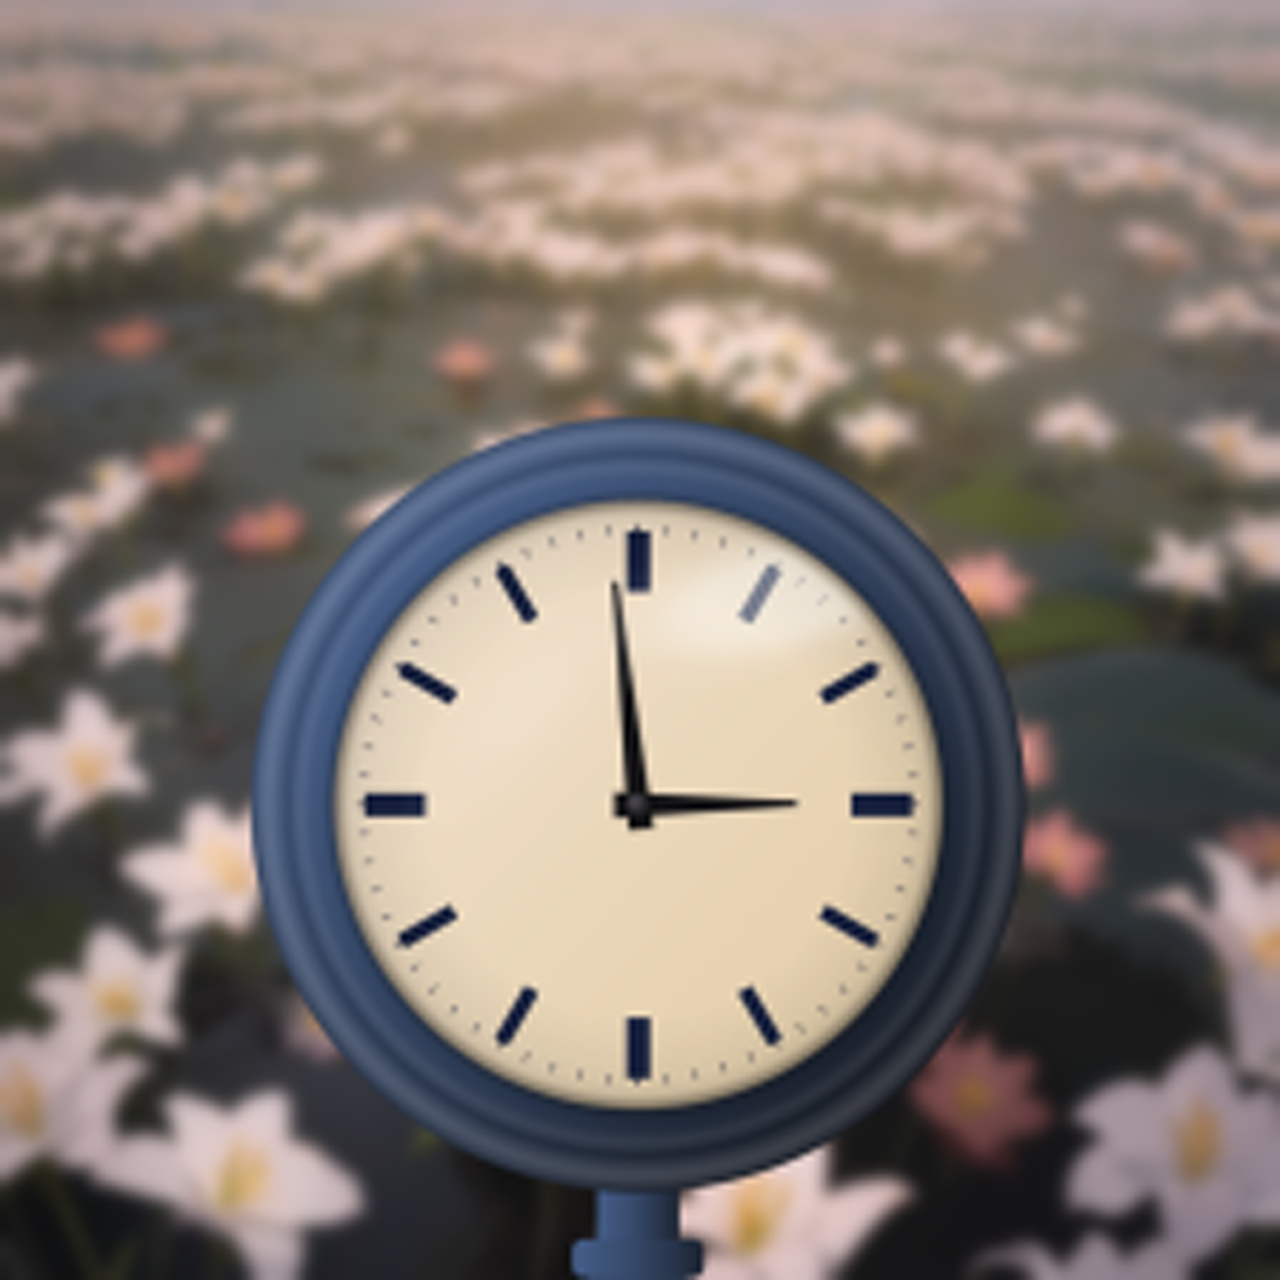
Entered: {"hour": 2, "minute": 59}
